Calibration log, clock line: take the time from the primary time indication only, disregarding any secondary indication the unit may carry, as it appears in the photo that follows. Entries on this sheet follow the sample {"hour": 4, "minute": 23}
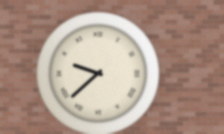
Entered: {"hour": 9, "minute": 38}
